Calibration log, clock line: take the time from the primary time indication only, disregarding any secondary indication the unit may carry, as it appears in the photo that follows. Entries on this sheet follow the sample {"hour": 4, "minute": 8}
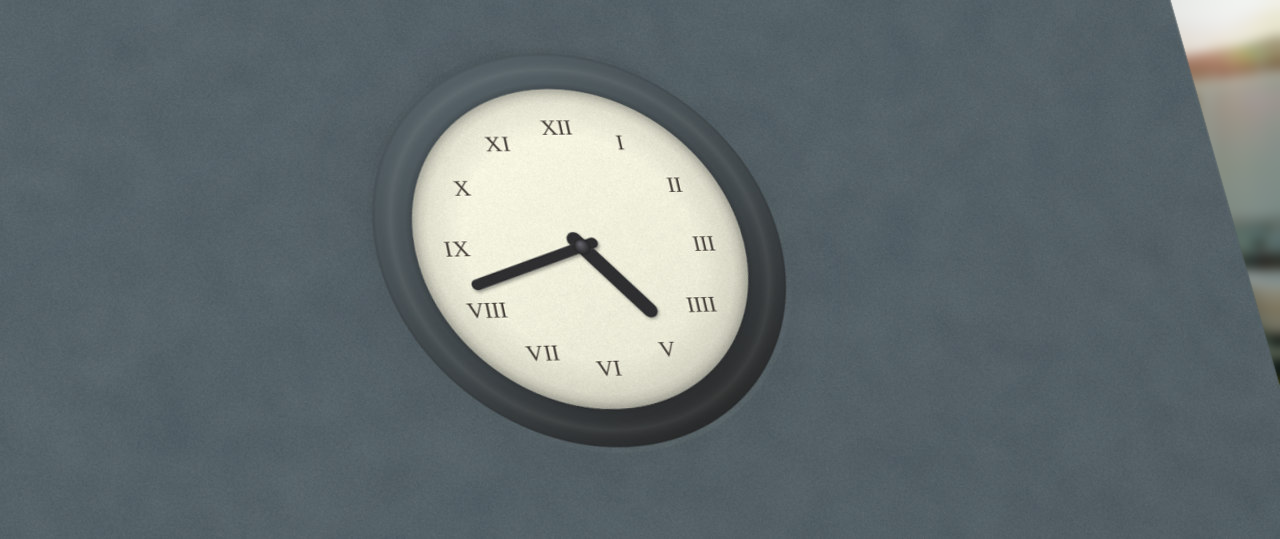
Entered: {"hour": 4, "minute": 42}
